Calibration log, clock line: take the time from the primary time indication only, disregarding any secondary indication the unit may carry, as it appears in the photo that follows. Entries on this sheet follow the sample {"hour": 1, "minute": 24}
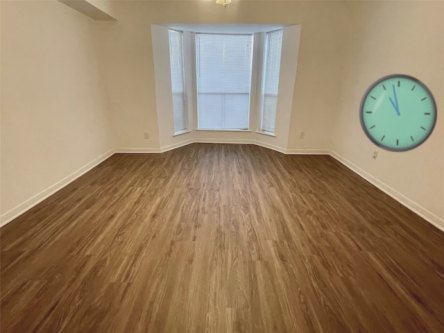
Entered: {"hour": 10, "minute": 58}
